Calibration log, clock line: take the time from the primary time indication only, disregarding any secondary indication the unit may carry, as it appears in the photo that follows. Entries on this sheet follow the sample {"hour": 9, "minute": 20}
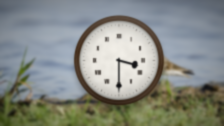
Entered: {"hour": 3, "minute": 30}
